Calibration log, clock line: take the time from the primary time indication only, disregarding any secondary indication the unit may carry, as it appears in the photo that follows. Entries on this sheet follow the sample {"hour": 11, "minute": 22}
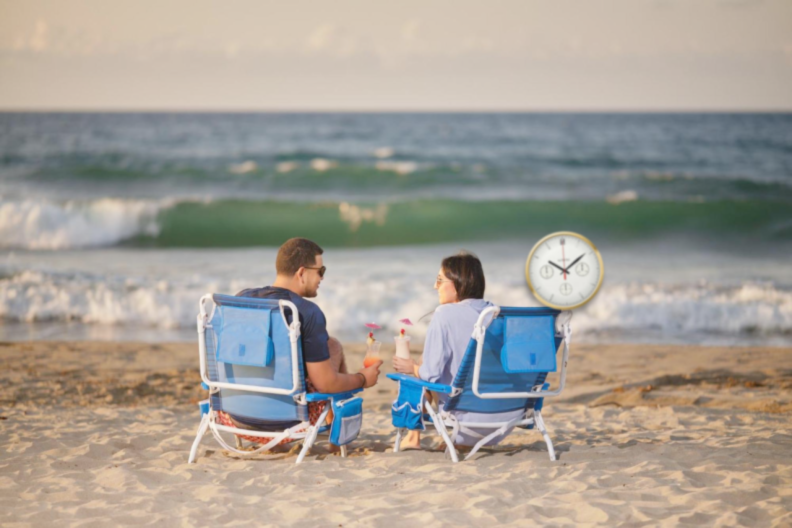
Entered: {"hour": 10, "minute": 9}
